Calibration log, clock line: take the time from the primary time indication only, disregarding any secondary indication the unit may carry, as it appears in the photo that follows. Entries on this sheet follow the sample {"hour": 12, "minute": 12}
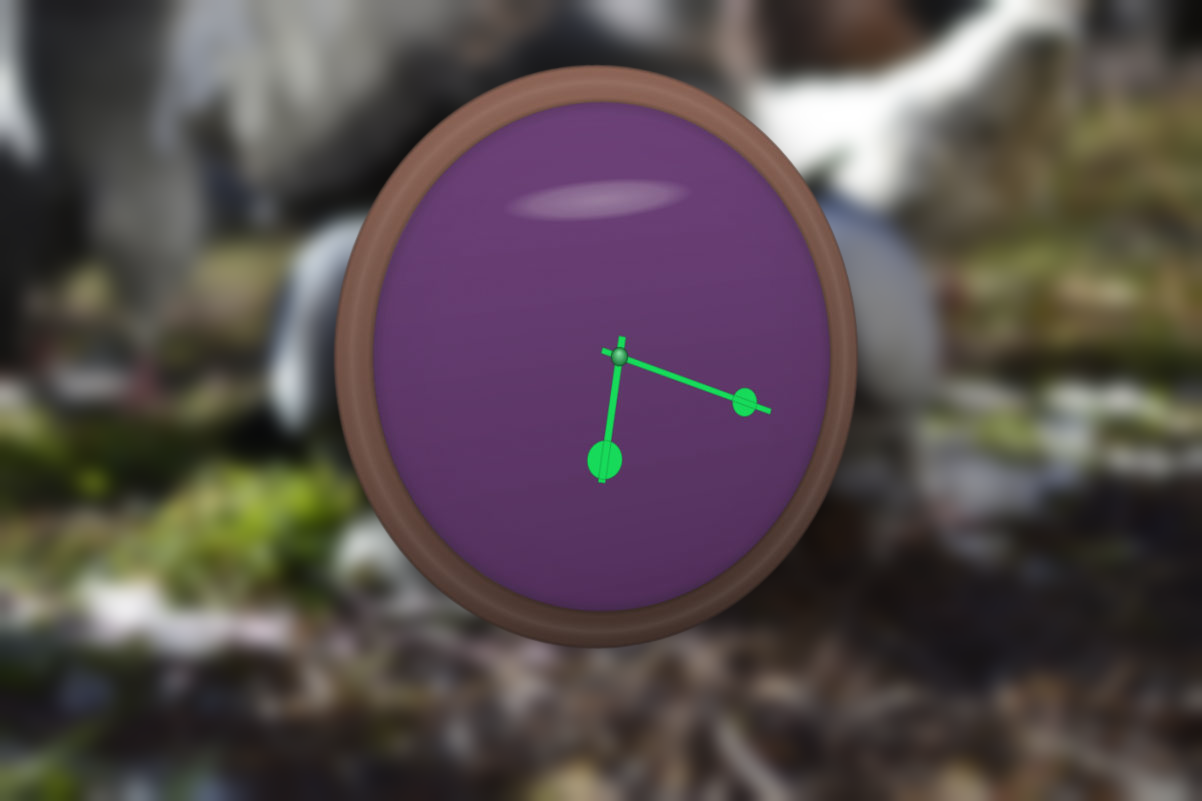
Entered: {"hour": 6, "minute": 18}
